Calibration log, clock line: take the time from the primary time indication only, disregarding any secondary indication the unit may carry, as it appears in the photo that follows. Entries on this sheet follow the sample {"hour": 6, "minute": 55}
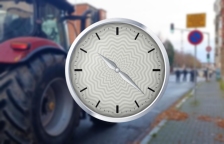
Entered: {"hour": 10, "minute": 22}
